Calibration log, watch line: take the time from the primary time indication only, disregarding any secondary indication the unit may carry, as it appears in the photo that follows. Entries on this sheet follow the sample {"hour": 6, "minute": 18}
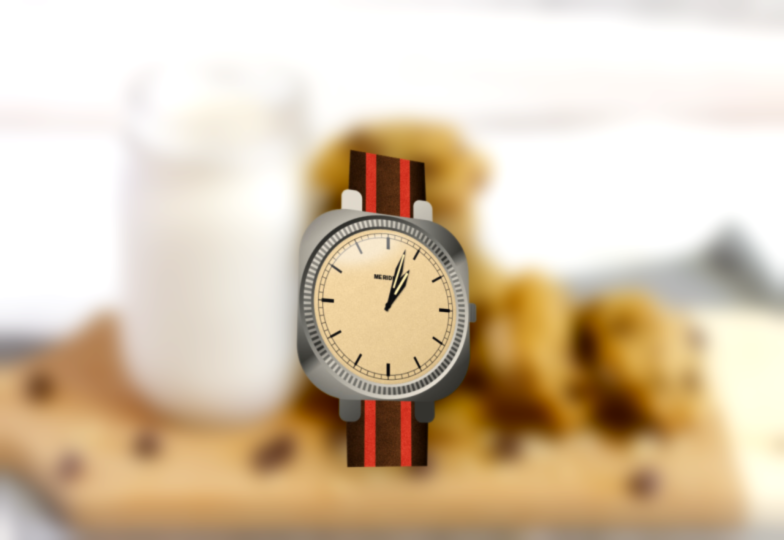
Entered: {"hour": 1, "minute": 3}
